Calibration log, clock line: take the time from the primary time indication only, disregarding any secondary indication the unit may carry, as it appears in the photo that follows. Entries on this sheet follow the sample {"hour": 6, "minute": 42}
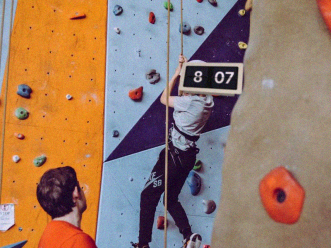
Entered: {"hour": 8, "minute": 7}
